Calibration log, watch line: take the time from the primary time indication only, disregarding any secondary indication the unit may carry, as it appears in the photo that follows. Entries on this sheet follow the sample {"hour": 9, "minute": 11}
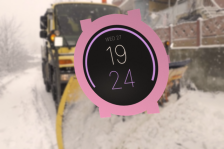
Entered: {"hour": 19, "minute": 24}
